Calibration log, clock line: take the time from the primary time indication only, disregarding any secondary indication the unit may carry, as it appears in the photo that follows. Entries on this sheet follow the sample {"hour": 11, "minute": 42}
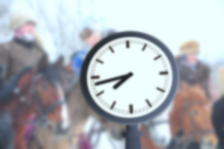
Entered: {"hour": 7, "minute": 43}
